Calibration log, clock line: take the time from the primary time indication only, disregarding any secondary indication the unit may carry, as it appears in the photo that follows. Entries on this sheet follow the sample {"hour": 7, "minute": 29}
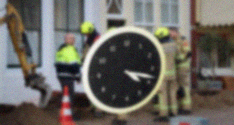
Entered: {"hour": 4, "minute": 18}
